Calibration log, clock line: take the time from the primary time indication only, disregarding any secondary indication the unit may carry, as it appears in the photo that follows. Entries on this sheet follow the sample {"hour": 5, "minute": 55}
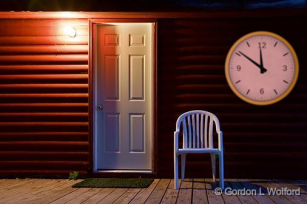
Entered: {"hour": 11, "minute": 51}
